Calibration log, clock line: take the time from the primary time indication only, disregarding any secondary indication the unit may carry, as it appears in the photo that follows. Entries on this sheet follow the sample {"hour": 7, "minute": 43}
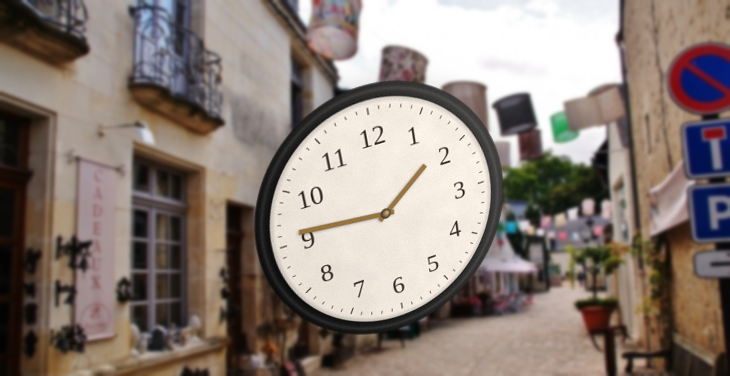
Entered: {"hour": 1, "minute": 46}
